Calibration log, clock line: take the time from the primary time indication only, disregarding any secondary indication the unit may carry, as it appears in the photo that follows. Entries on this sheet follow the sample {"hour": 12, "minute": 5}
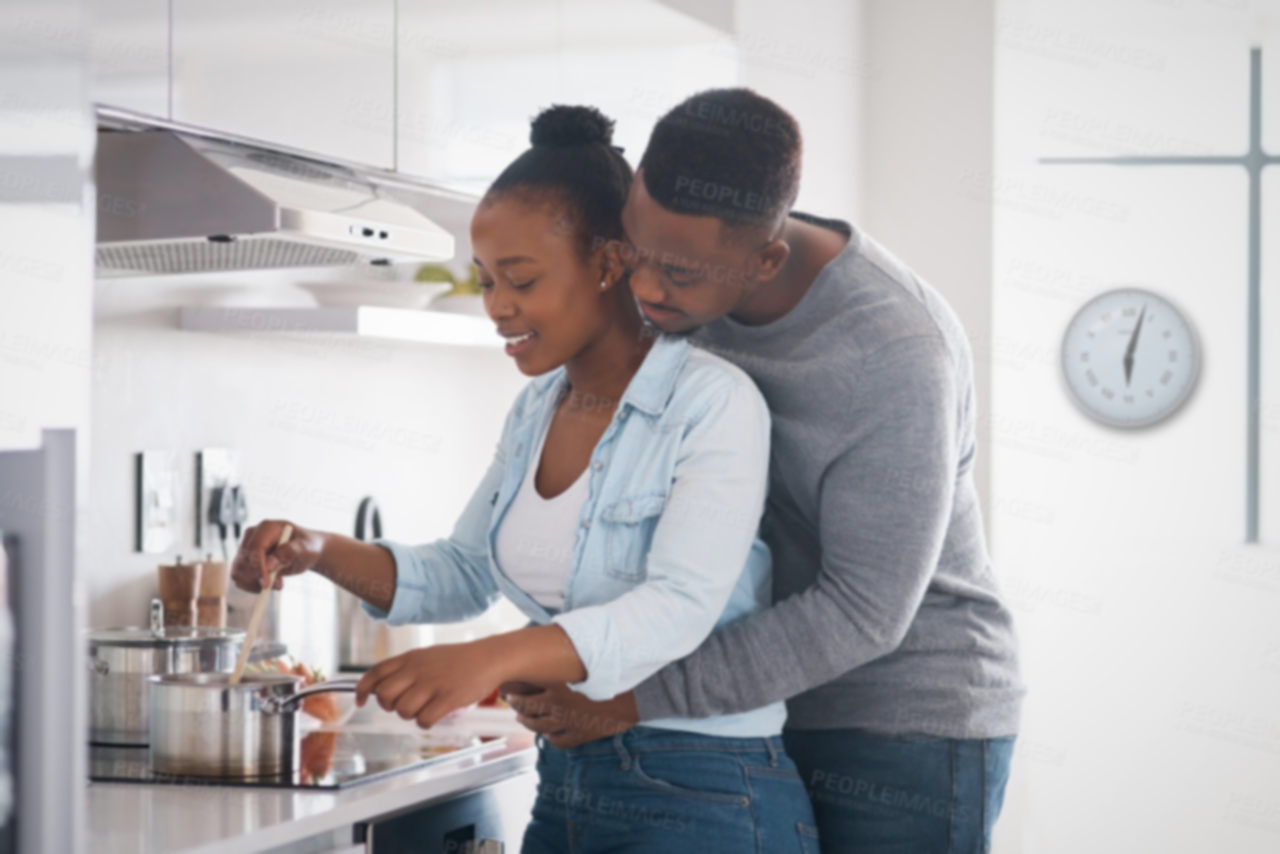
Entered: {"hour": 6, "minute": 3}
